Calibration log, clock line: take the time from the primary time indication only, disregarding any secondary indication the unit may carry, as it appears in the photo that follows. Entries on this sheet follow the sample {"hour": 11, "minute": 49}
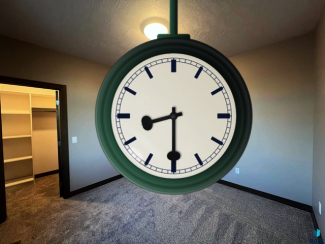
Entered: {"hour": 8, "minute": 30}
